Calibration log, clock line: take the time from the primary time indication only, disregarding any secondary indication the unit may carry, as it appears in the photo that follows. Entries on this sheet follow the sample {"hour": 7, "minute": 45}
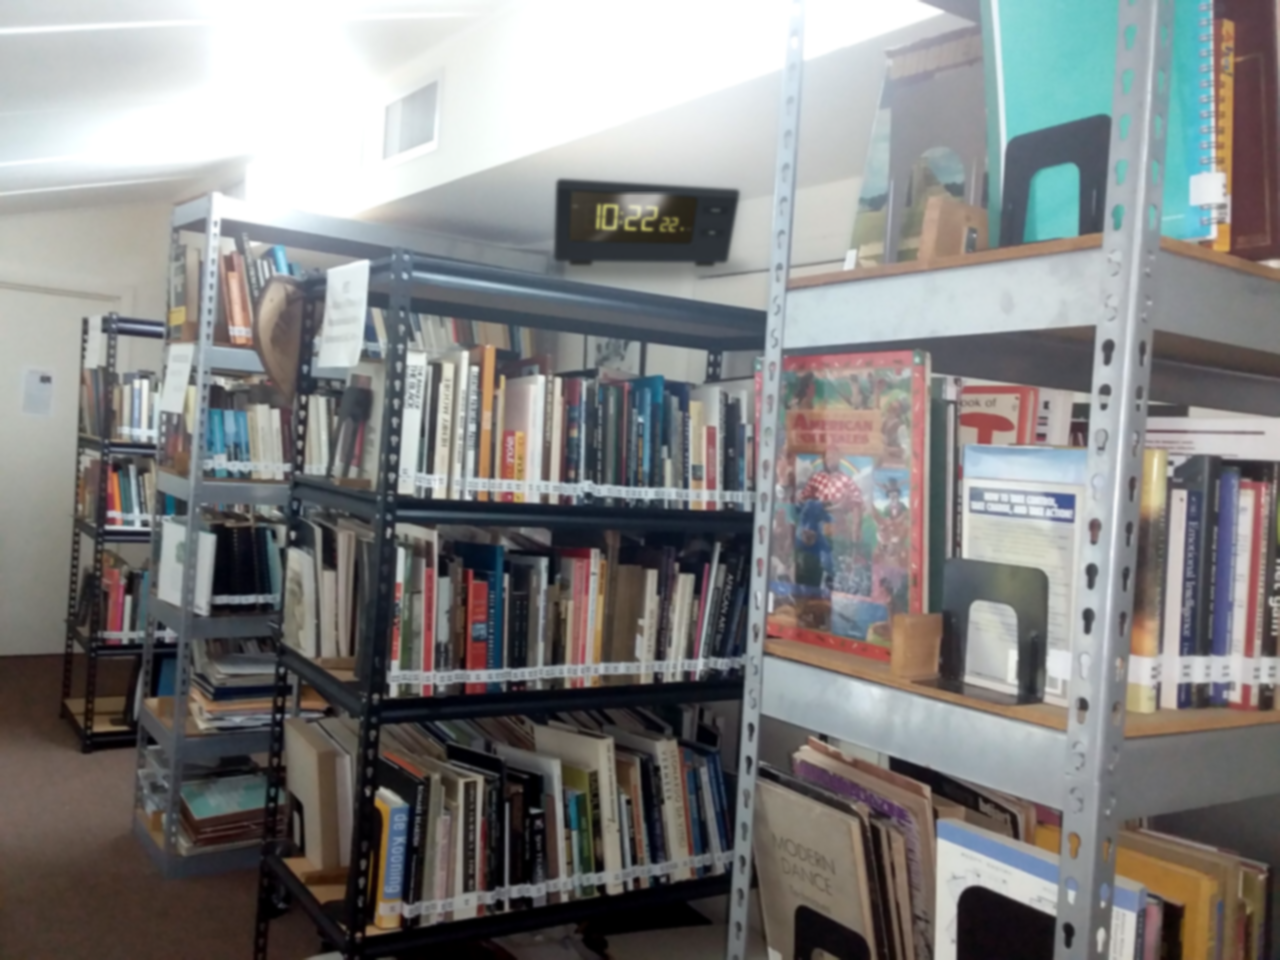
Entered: {"hour": 10, "minute": 22}
